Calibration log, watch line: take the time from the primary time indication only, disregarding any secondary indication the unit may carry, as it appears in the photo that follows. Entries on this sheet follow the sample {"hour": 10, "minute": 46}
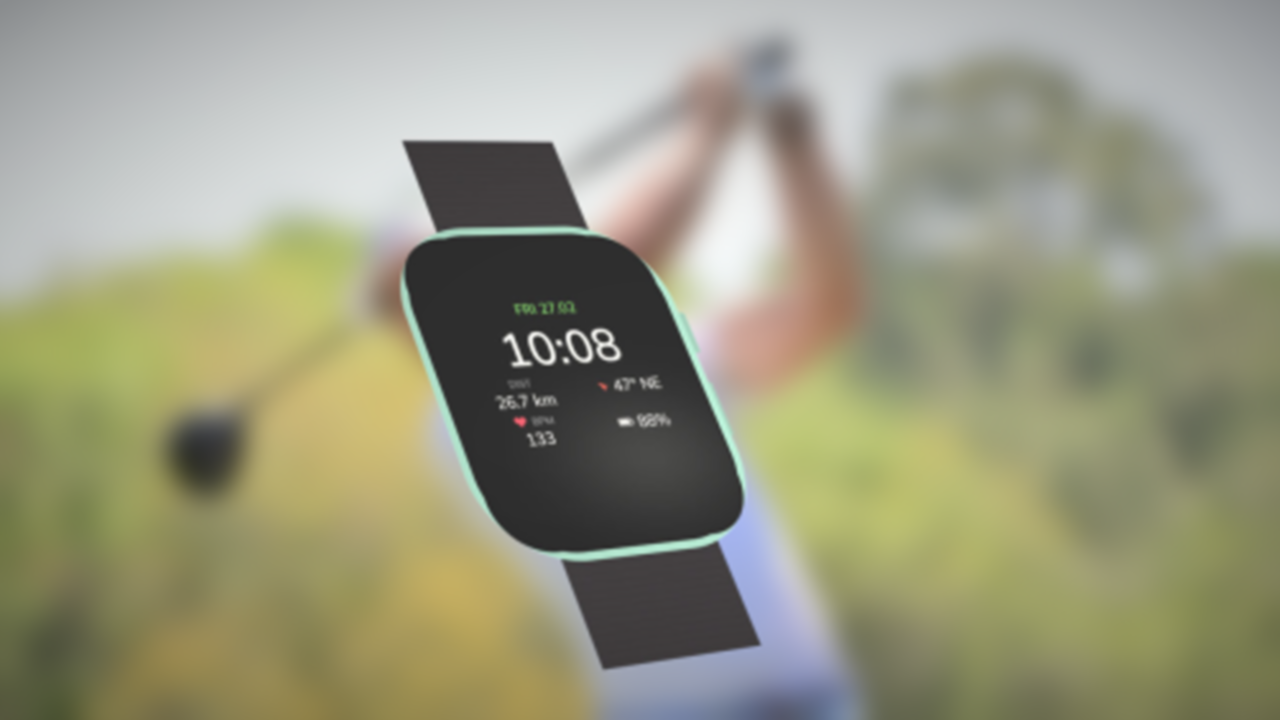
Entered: {"hour": 10, "minute": 8}
